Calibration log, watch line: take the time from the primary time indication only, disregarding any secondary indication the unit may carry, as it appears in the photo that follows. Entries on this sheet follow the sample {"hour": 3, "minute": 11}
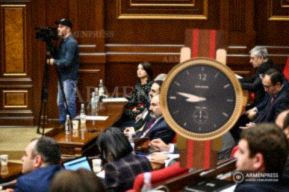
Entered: {"hour": 8, "minute": 47}
